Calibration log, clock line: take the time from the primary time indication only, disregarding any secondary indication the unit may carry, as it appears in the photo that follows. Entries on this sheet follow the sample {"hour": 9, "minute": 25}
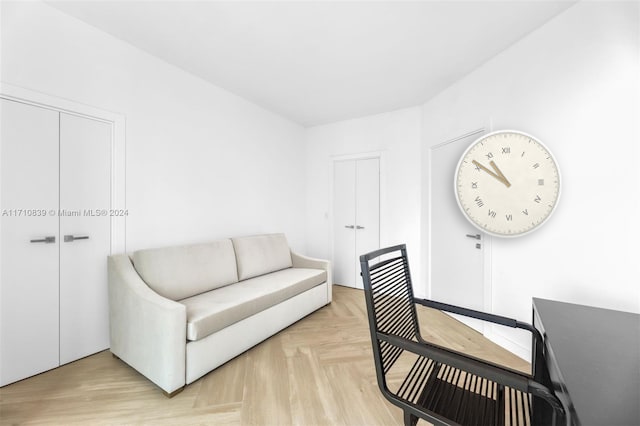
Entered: {"hour": 10, "minute": 51}
